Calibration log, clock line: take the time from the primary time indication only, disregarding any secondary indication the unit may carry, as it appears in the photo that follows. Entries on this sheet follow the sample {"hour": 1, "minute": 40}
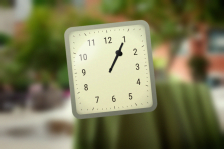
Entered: {"hour": 1, "minute": 5}
